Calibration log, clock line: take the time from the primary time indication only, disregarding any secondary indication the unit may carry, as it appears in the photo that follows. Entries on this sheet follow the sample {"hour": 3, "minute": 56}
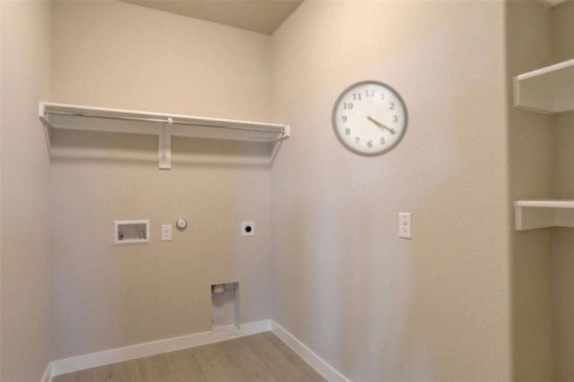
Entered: {"hour": 4, "minute": 20}
